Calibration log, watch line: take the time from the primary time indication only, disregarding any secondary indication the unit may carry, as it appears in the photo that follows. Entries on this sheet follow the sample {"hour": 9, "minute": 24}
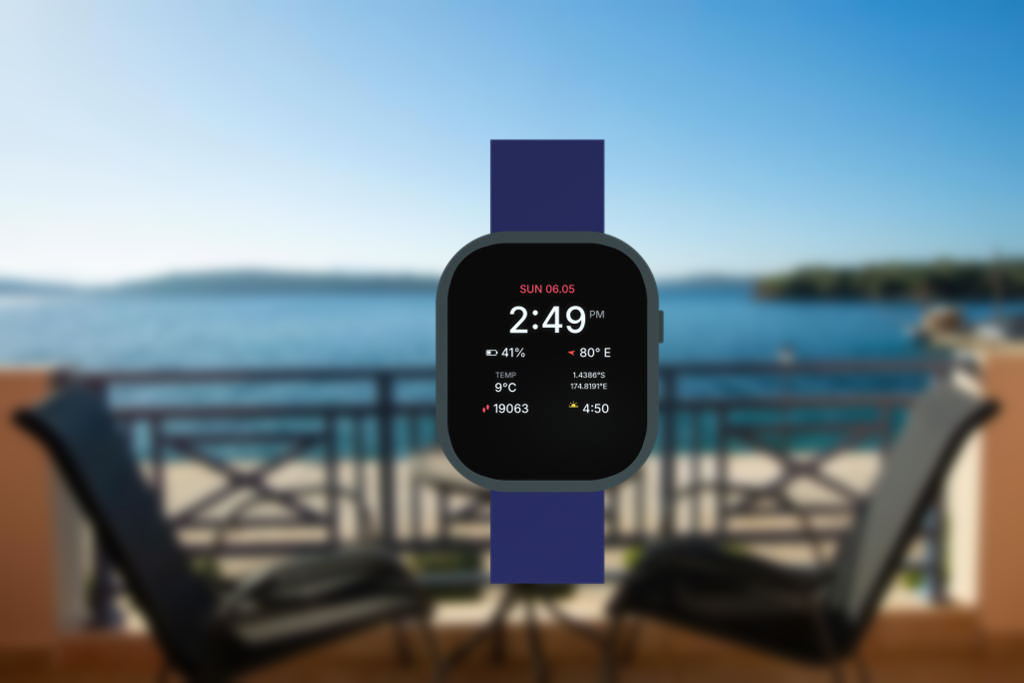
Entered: {"hour": 2, "minute": 49}
